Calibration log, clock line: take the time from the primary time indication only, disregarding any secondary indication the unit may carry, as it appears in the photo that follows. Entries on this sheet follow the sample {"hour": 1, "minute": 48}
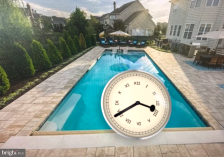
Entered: {"hour": 3, "minute": 40}
